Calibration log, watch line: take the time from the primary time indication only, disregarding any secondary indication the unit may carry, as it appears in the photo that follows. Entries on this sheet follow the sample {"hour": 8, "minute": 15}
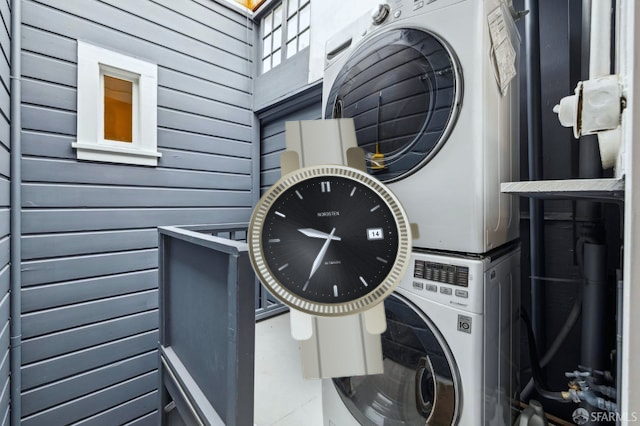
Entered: {"hour": 9, "minute": 35}
